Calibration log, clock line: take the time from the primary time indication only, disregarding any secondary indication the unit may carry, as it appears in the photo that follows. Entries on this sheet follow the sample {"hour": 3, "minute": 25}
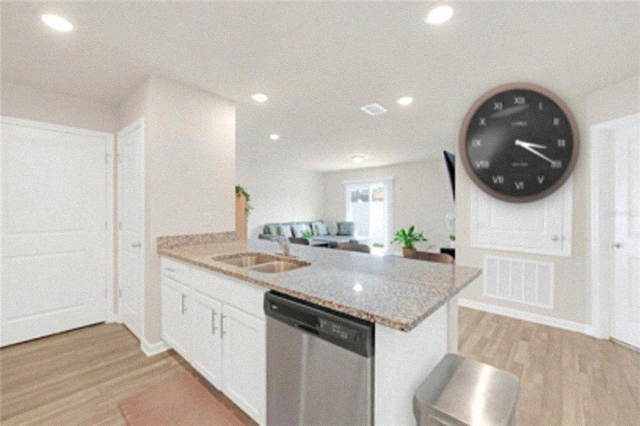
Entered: {"hour": 3, "minute": 20}
